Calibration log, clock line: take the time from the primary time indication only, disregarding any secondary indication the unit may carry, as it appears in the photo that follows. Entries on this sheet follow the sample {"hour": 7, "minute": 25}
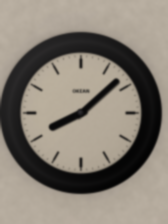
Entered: {"hour": 8, "minute": 8}
